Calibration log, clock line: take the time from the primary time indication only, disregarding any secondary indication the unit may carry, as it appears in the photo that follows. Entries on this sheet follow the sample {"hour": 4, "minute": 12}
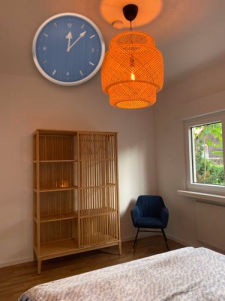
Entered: {"hour": 12, "minute": 7}
